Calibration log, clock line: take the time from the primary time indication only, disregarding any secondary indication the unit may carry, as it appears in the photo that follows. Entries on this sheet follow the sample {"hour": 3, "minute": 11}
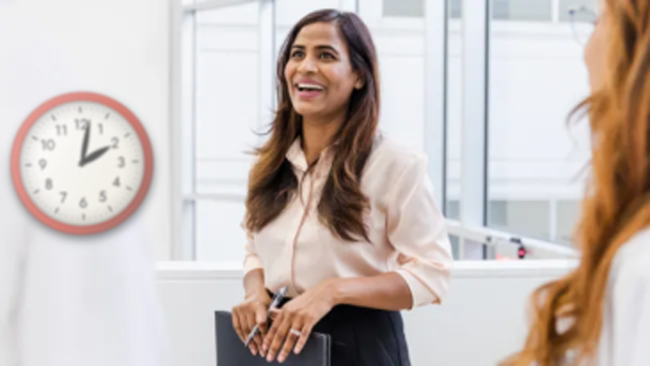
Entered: {"hour": 2, "minute": 2}
